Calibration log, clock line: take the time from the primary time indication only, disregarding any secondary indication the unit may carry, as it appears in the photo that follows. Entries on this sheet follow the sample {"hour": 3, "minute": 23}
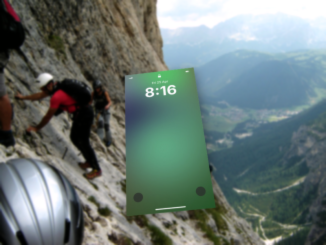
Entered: {"hour": 8, "minute": 16}
